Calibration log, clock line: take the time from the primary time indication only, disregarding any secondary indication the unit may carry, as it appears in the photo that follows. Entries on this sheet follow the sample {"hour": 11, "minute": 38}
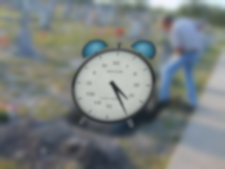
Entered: {"hour": 4, "minute": 25}
